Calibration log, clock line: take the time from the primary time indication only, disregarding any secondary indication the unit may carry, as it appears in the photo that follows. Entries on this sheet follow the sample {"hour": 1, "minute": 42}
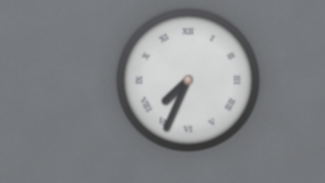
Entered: {"hour": 7, "minute": 34}
